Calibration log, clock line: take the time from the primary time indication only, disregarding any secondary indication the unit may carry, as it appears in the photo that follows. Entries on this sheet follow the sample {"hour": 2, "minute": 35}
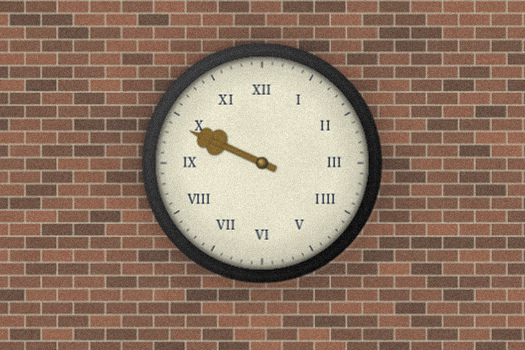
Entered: {"hour": 9, "minute": 49}
